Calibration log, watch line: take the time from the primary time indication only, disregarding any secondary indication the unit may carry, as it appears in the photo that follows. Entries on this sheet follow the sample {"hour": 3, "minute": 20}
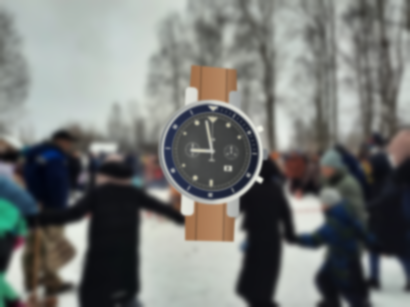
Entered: {"hour": 8, "minute": 58}
